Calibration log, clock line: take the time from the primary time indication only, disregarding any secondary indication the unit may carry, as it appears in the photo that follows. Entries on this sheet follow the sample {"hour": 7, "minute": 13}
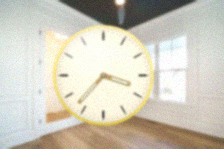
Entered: {"hour": 3, "minute": 37}
